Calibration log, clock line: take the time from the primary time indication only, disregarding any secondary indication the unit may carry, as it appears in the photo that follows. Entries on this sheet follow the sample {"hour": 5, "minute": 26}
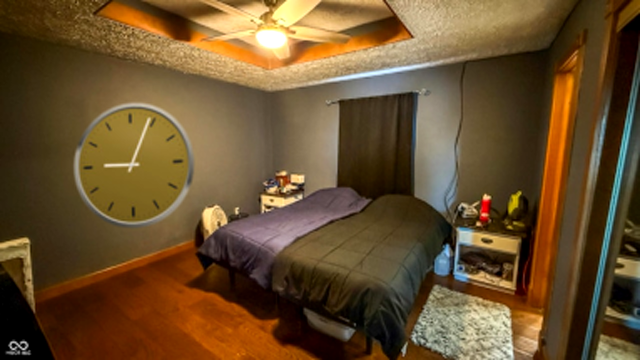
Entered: {"hour": 9, "minute": 4}
